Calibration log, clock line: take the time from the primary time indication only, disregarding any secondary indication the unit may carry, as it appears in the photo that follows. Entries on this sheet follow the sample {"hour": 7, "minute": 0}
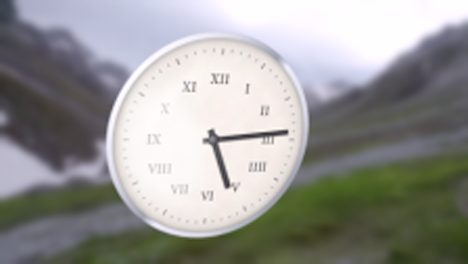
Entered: {"hour": 5, "minute": 14}
